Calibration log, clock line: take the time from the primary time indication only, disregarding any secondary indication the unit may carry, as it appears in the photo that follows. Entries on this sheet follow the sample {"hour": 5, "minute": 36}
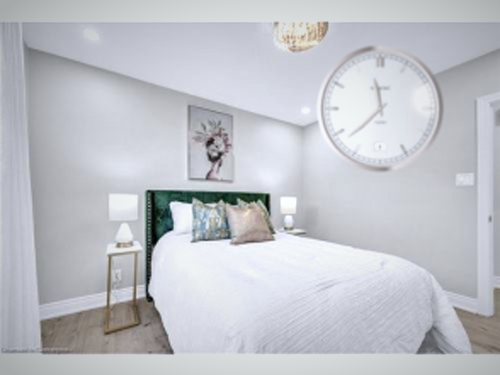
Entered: {"hour": 11, "minute": 38}
